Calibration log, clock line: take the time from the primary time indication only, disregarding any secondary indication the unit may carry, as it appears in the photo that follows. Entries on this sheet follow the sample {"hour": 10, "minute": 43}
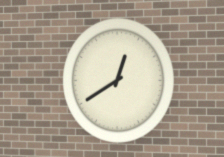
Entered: {"hour": 12, "minute": 40}
